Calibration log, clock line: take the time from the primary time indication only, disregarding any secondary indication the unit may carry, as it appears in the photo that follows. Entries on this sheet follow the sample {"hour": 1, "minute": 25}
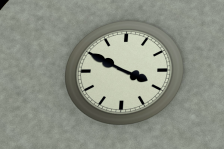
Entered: {"hour": 3, "minute": 50}
